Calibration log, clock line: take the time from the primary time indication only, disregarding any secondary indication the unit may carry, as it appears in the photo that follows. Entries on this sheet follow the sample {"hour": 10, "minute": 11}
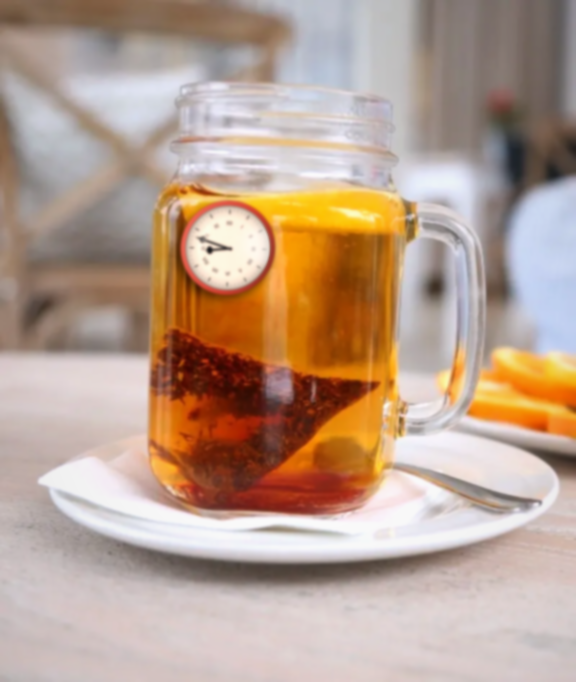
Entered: {"hour": 8, "minute": 48}
